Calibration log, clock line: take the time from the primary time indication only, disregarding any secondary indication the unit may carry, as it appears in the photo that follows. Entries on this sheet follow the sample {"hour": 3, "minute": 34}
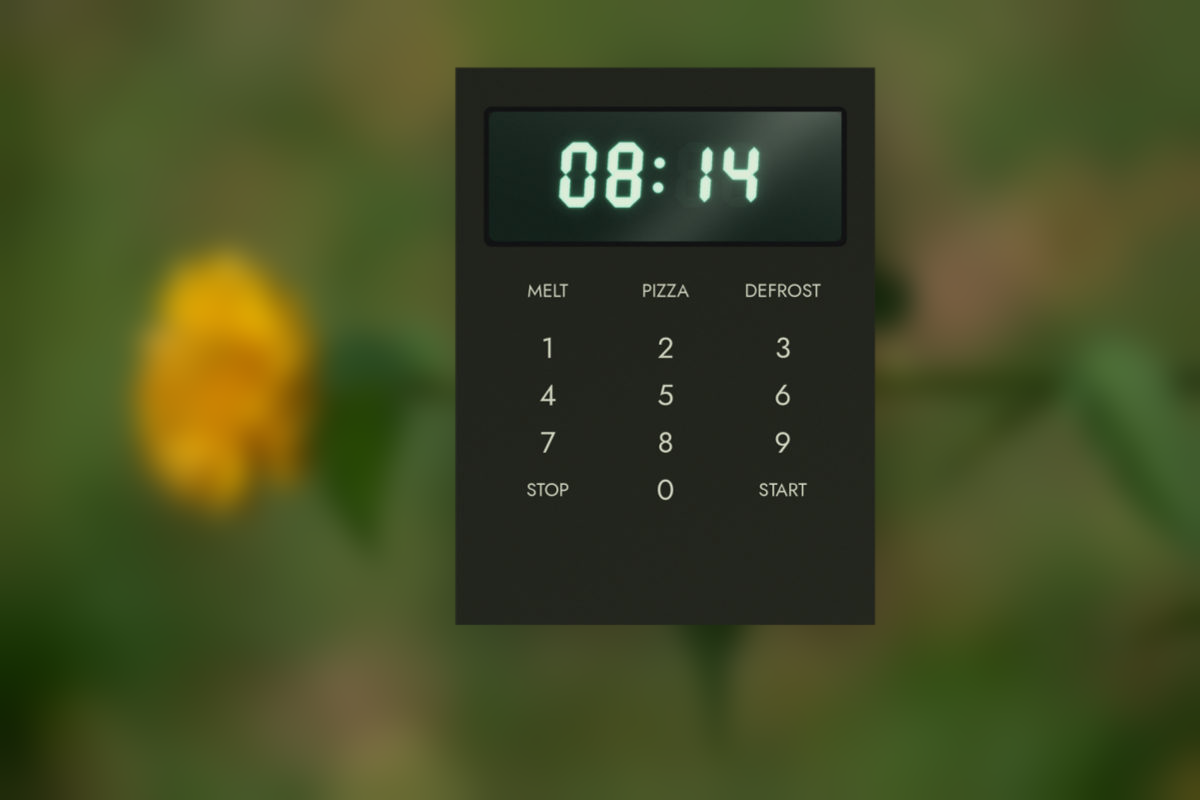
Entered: {"hour": 8, "minute": 14}
